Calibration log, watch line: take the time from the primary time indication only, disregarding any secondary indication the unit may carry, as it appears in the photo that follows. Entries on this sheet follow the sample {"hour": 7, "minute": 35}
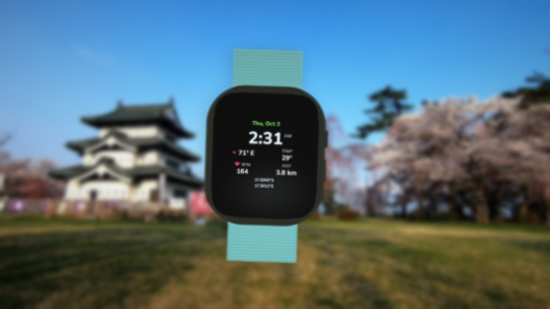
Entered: {"hour": 2, "minute": 31}
